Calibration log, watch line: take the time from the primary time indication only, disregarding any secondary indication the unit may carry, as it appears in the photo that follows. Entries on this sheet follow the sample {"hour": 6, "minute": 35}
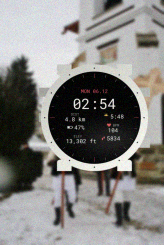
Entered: {"hour": 2, "minute": 54}
